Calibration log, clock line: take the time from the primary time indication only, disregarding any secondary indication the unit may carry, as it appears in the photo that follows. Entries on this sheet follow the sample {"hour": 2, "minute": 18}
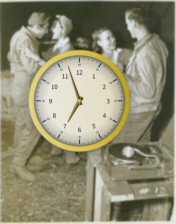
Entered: {"hour": 6, "minute": 57}
